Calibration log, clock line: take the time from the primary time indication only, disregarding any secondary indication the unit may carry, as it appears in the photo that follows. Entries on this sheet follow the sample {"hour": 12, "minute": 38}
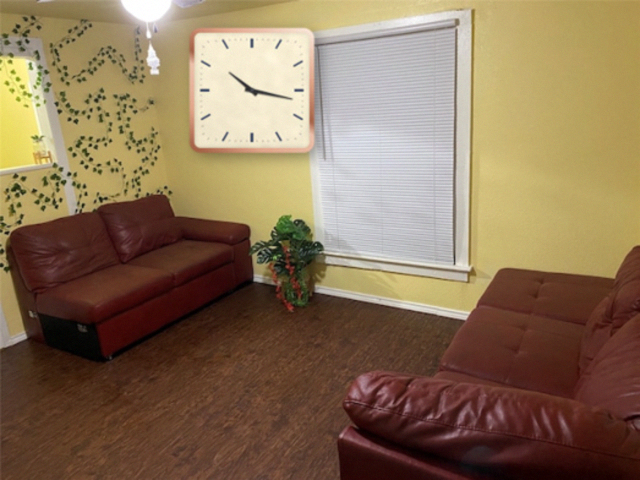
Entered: {"hour": 10, "minute": 17}
